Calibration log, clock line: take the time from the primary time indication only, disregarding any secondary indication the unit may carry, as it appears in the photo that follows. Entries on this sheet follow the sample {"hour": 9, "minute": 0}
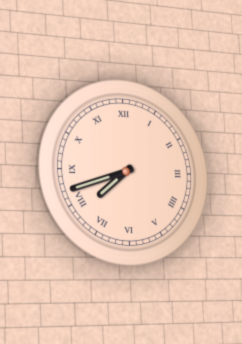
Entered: {"hour": 7, "minute": 42}
